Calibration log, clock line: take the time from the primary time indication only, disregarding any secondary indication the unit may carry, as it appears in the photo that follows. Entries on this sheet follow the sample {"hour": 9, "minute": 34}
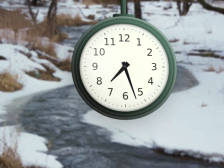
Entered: {"hour": 7, "minute": 27}
